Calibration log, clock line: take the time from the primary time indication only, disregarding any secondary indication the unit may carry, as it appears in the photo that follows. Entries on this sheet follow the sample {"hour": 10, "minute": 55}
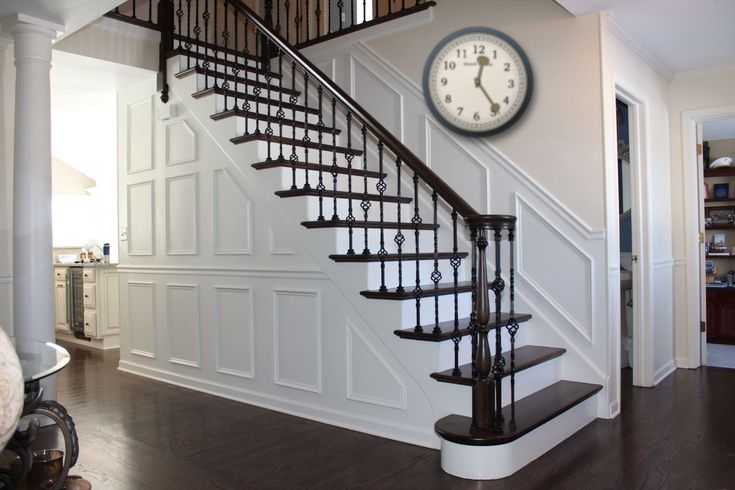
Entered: {"hour": 12, "minute": 24}
